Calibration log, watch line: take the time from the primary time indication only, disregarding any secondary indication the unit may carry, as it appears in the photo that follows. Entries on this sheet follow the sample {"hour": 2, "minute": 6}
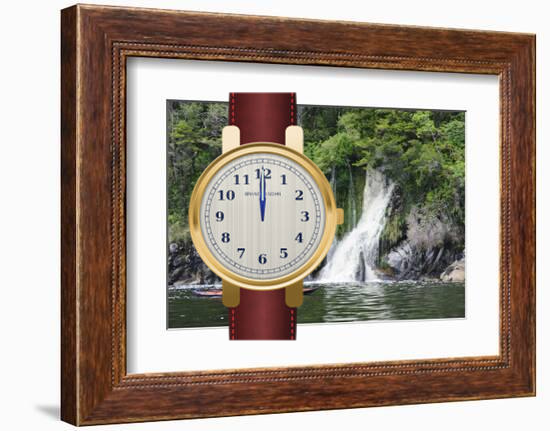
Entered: {"hour": 12, "minute": 0}
